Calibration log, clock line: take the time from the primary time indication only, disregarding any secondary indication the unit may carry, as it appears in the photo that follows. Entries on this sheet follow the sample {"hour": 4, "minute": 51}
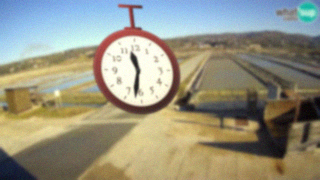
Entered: {"hour": 11, "minute": 32}
